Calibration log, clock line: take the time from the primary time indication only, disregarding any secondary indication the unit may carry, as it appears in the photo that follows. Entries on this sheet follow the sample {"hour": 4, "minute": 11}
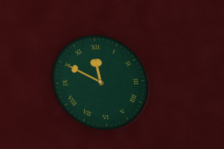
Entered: {"hour": 11, "minute": 50}
